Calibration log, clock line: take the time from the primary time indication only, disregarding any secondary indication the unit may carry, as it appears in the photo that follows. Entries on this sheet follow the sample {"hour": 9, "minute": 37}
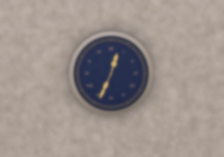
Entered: {"hour": 12, "minute": 34}
